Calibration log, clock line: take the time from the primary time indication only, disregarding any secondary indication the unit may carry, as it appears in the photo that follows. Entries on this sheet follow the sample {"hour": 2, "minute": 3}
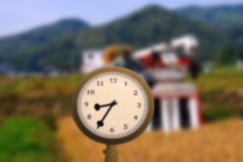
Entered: {"hour": 8, "minute": 35}
